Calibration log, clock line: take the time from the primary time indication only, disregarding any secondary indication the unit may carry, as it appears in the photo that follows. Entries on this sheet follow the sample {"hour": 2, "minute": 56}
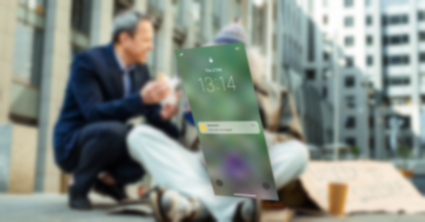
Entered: {"hour": 13, "minute": 14}
